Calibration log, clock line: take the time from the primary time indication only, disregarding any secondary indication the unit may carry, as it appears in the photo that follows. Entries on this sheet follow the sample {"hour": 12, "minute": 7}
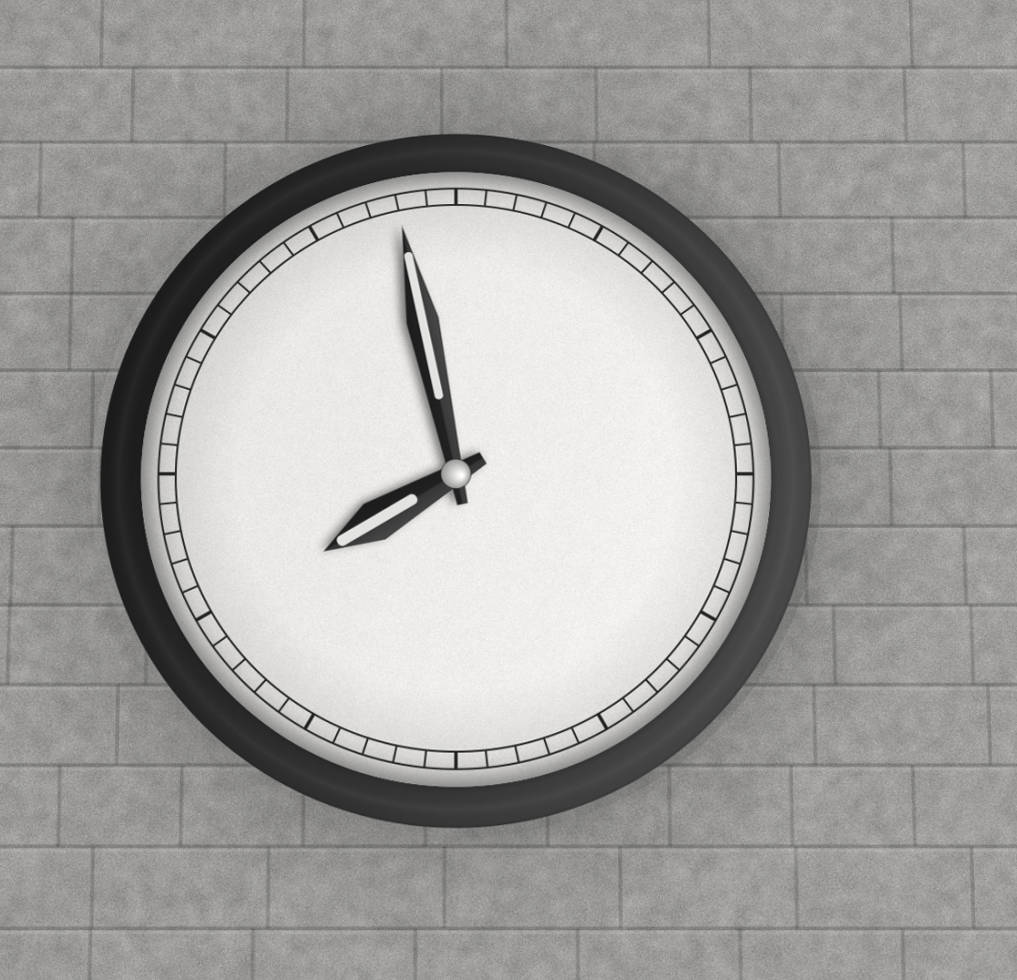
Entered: {"hour": 7, "minute": 58}
